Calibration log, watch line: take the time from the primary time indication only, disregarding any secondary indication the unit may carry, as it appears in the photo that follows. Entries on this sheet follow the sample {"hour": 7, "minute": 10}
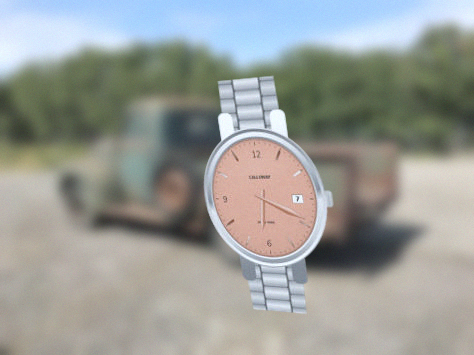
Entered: {"hour": 6, "minute": 19}
